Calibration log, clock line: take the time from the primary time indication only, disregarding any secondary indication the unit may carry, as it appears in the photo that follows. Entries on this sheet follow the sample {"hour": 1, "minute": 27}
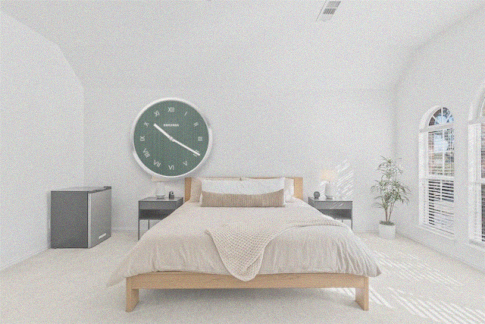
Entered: {"hour": 10, "minute": 20}
